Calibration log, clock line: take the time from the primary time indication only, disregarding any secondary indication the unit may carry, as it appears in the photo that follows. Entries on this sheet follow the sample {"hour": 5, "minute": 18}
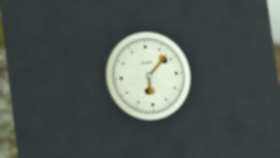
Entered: {"hour": 6, "minute": 8}
